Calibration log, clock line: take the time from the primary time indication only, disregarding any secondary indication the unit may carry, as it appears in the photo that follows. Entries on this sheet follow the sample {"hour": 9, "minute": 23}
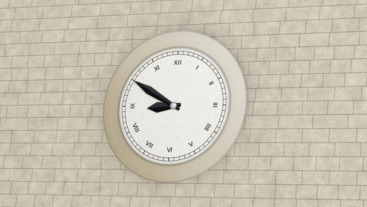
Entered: {"hour": 8, "minute": 50}
